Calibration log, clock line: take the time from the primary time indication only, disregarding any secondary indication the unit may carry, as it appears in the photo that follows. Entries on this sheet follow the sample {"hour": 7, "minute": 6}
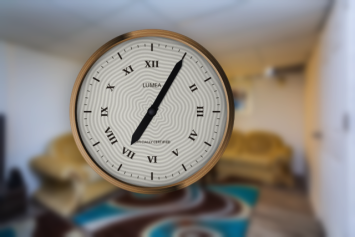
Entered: {"hour": 7, "minute": 5}
